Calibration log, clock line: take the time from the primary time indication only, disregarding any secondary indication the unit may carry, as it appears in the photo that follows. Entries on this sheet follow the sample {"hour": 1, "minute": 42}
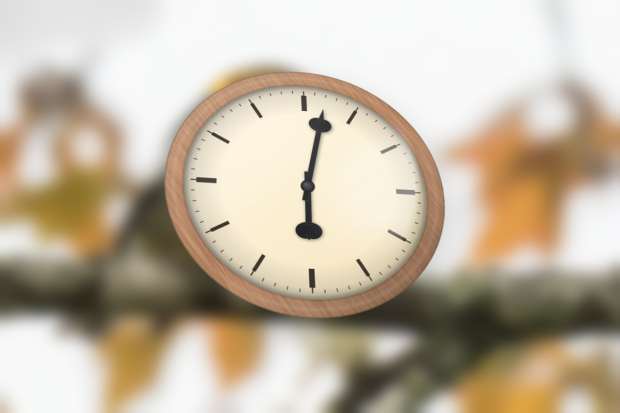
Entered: {"hour": 6, "minute": 2}
